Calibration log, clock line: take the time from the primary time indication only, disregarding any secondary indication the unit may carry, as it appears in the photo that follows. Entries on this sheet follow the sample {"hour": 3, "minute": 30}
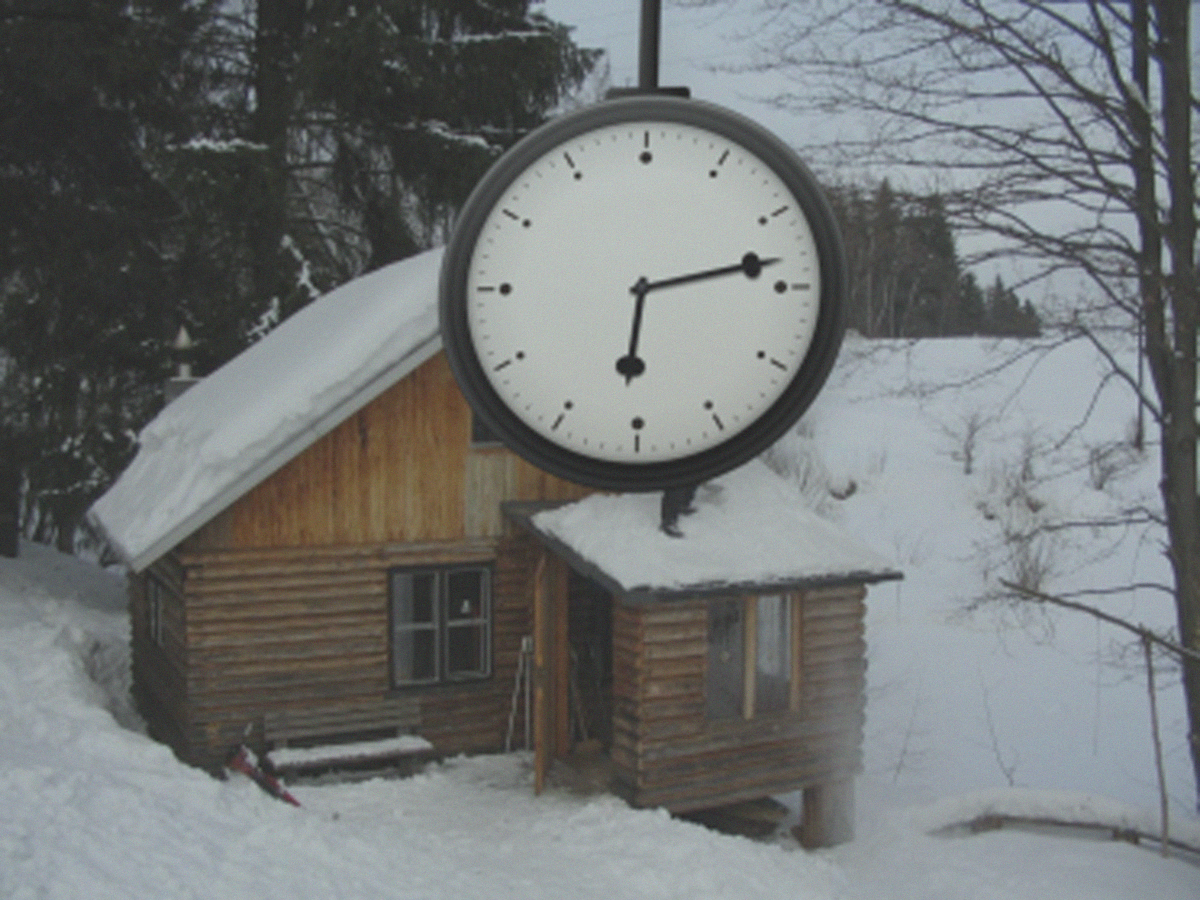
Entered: {"hour": 6, "minute": 13}
